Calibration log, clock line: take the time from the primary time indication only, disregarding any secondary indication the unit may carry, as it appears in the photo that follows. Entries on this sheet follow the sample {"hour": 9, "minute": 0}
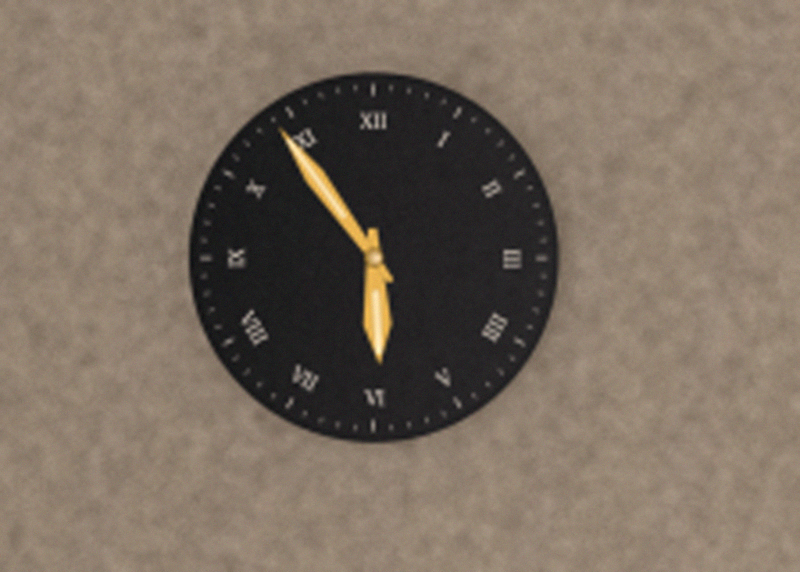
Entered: {"hour": 5, "minute": 54}
